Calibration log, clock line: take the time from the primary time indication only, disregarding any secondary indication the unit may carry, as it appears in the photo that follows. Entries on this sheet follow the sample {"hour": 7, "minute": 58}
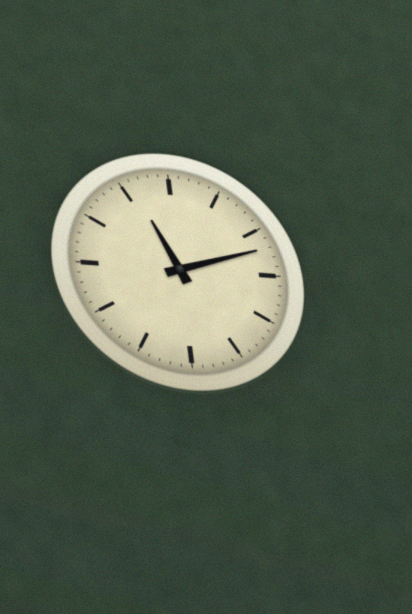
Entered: {"hour": 11, "minute": 12}
